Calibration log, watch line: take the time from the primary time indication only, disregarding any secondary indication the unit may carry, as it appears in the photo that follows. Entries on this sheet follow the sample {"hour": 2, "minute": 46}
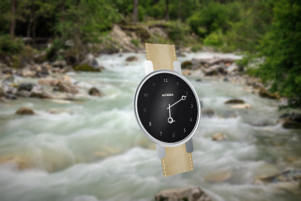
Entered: {"hour": 6, "minute": 11}
